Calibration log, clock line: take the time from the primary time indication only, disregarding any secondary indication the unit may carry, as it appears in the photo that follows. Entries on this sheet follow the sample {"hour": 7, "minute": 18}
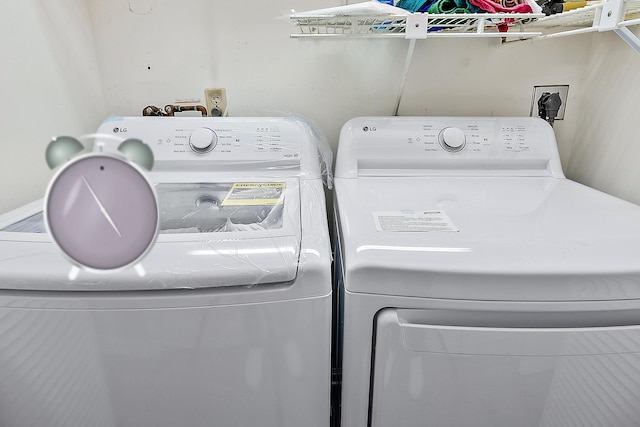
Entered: {"hour": 4, "minute": 55}
